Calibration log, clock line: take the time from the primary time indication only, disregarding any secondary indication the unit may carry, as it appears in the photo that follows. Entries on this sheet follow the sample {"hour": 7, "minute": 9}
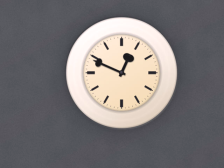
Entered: {"hour": 12, "minute": 49}
